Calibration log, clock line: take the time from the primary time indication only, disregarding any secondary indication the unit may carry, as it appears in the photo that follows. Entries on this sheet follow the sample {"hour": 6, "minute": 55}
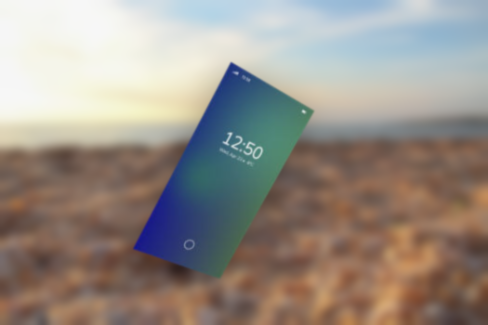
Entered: {"hour": 12, "minute": 50}
